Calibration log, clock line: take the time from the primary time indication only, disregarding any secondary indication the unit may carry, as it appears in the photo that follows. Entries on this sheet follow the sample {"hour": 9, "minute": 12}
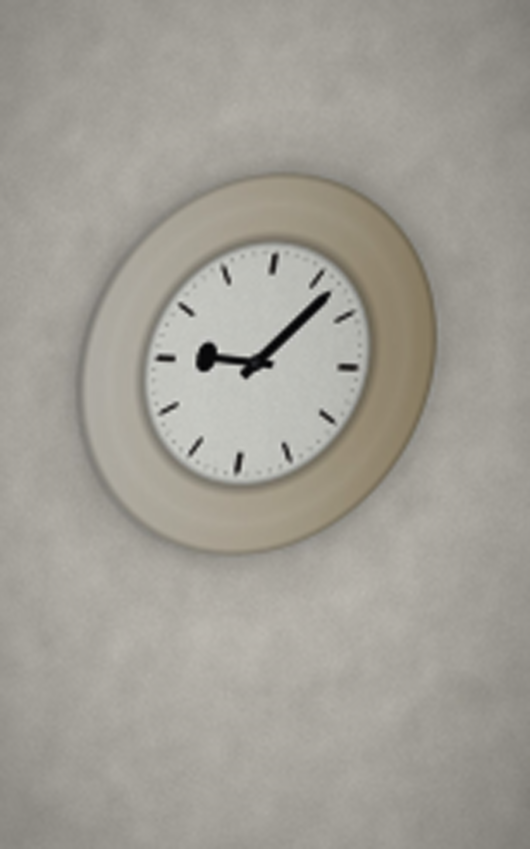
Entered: {"hour": 9, "minute": 7}
